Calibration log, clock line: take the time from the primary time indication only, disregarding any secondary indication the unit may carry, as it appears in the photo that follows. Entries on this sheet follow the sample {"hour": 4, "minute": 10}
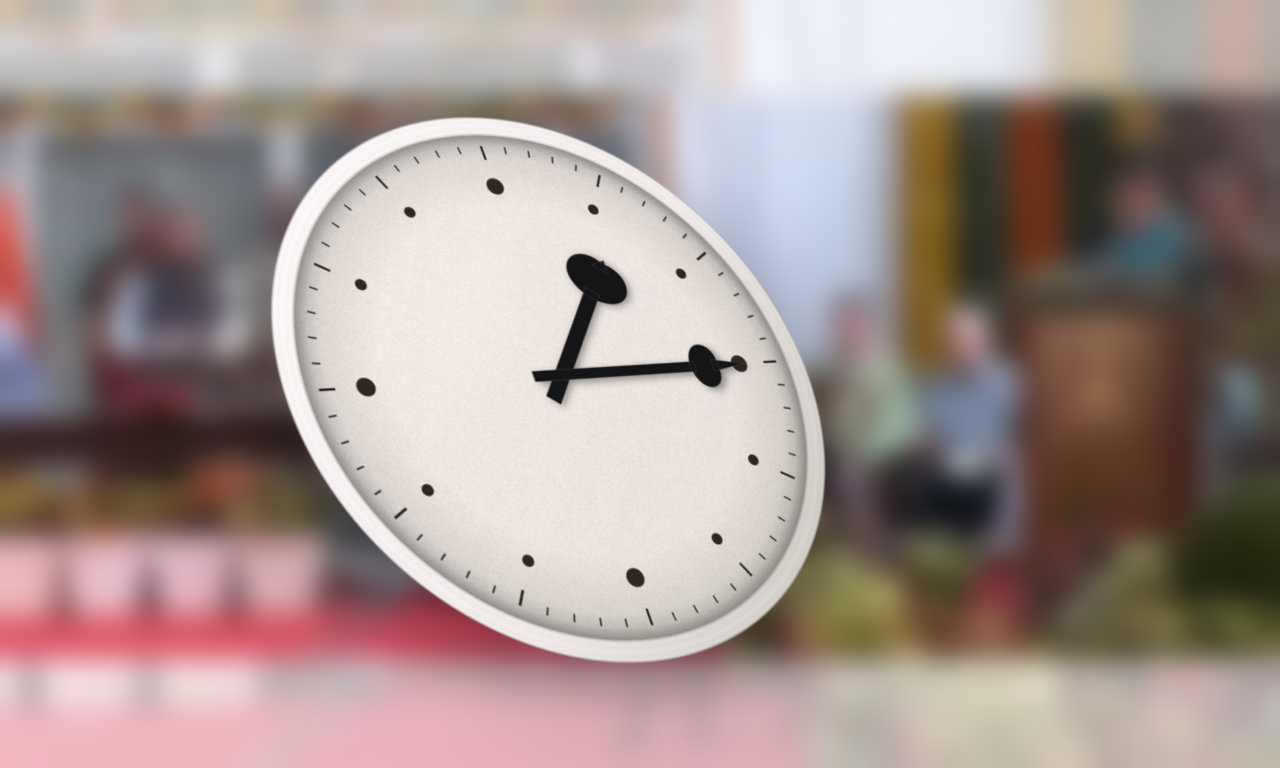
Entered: {"hour": 1, "minute": 15}
